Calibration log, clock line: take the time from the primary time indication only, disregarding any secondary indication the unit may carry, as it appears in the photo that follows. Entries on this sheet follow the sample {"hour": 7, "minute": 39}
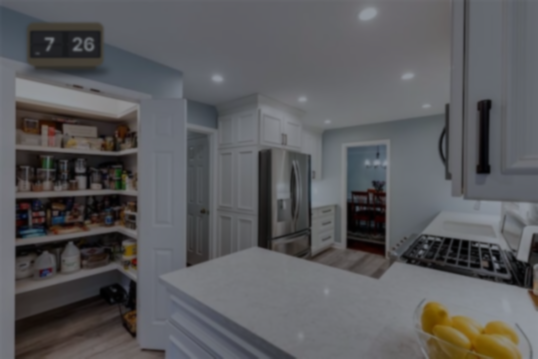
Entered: {"hour": 7, "minute": 26}
